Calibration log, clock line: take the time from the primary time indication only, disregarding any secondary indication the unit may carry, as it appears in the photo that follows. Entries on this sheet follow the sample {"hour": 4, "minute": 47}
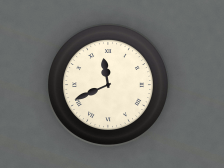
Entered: {"hour": 11, "minute": 41}
